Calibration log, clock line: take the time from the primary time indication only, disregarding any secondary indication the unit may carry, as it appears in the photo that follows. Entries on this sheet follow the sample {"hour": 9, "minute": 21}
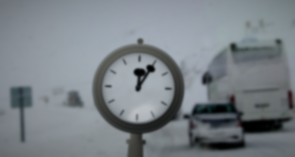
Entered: {"hour": 12, "minute": 5}
